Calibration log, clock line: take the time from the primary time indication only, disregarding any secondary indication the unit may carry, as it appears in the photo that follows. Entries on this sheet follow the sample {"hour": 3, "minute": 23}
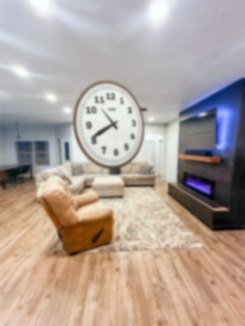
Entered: {"hour": 10, "minute": 41}
